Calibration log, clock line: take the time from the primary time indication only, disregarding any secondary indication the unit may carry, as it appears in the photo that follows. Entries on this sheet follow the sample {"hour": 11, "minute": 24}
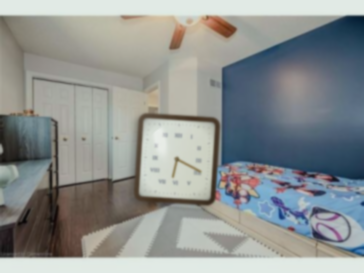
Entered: {"hour": 6, "minute": 19}
